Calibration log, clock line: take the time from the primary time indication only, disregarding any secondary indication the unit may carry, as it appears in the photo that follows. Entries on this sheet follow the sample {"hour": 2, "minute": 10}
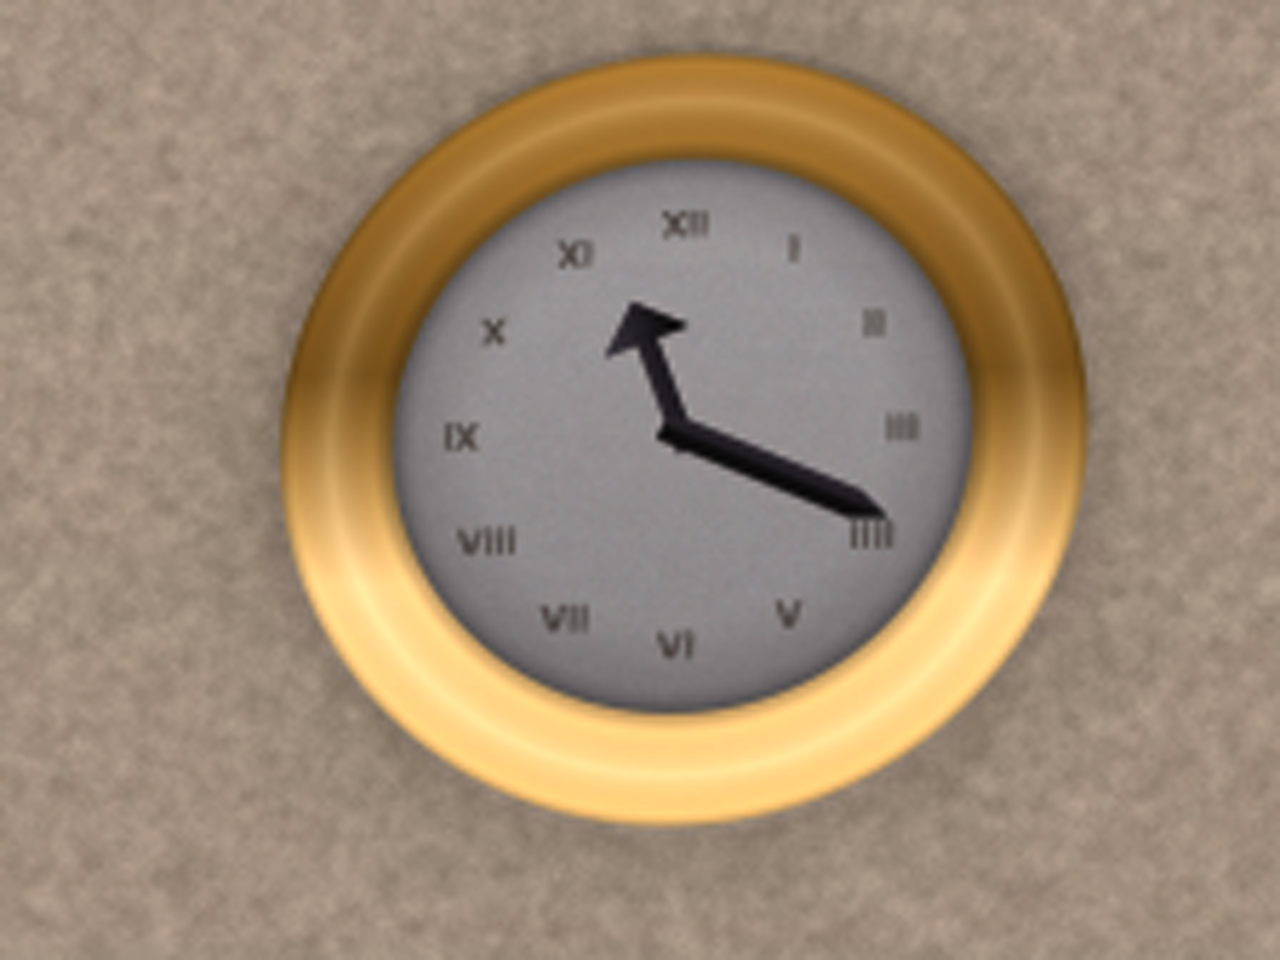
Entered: {"hour": 11, "minute": 19}
